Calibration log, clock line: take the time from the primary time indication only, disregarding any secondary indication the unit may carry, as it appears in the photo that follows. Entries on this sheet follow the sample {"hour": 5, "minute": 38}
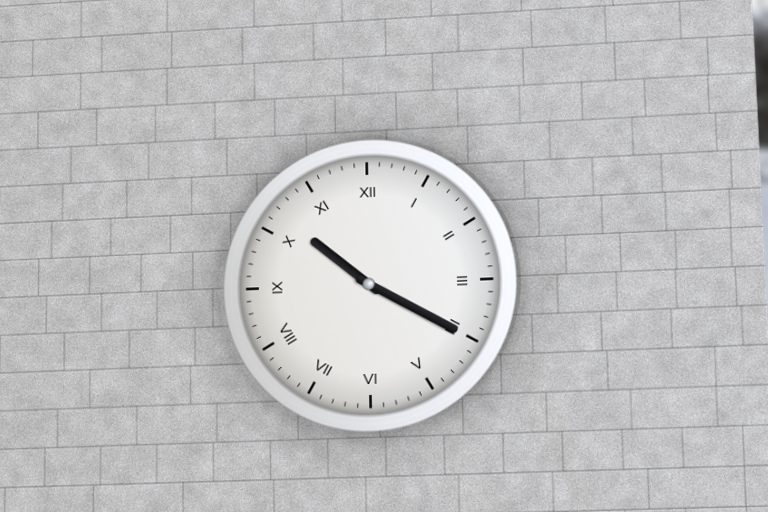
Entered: {"hour": 10, "minute": 20}
